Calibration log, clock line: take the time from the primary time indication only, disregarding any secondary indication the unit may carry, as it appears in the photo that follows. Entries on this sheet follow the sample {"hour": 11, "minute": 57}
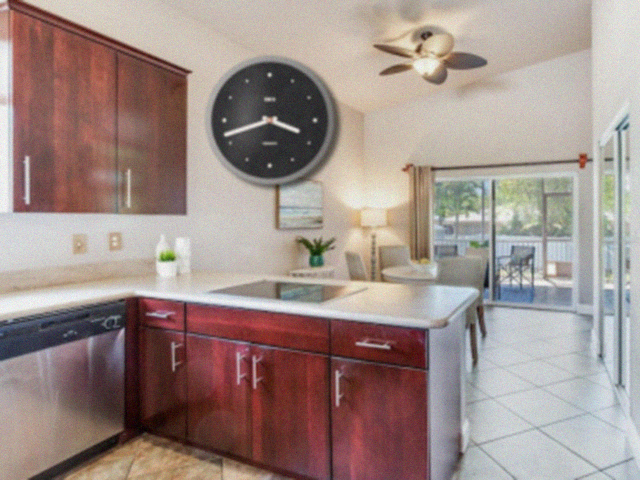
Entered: {"hour": 3, "minute": 42}
